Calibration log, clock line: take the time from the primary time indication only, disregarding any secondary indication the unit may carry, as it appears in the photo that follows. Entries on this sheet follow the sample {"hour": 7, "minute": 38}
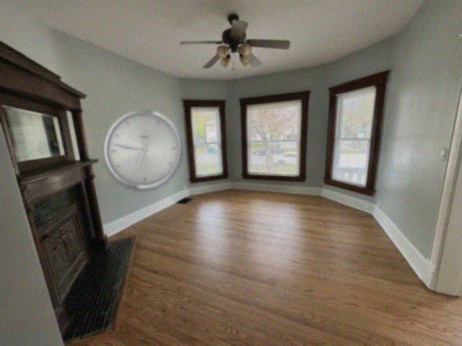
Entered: {"hour": 6, "minute": 47}
